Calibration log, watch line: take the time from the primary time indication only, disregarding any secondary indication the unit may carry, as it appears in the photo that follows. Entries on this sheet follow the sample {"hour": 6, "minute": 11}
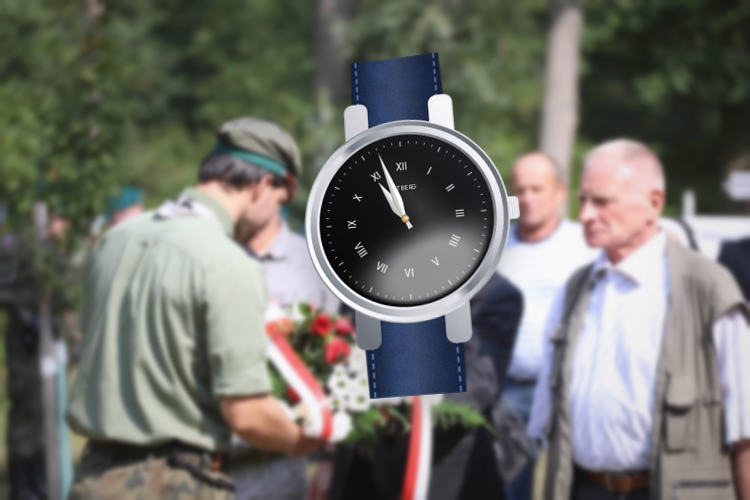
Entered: {"hour": 10, "minute": 57}
